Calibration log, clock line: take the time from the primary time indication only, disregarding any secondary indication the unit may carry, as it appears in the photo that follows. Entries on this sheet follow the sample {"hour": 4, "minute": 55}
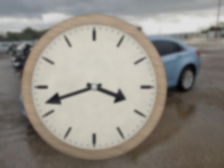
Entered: {"hour": 3, "minute": 42}
